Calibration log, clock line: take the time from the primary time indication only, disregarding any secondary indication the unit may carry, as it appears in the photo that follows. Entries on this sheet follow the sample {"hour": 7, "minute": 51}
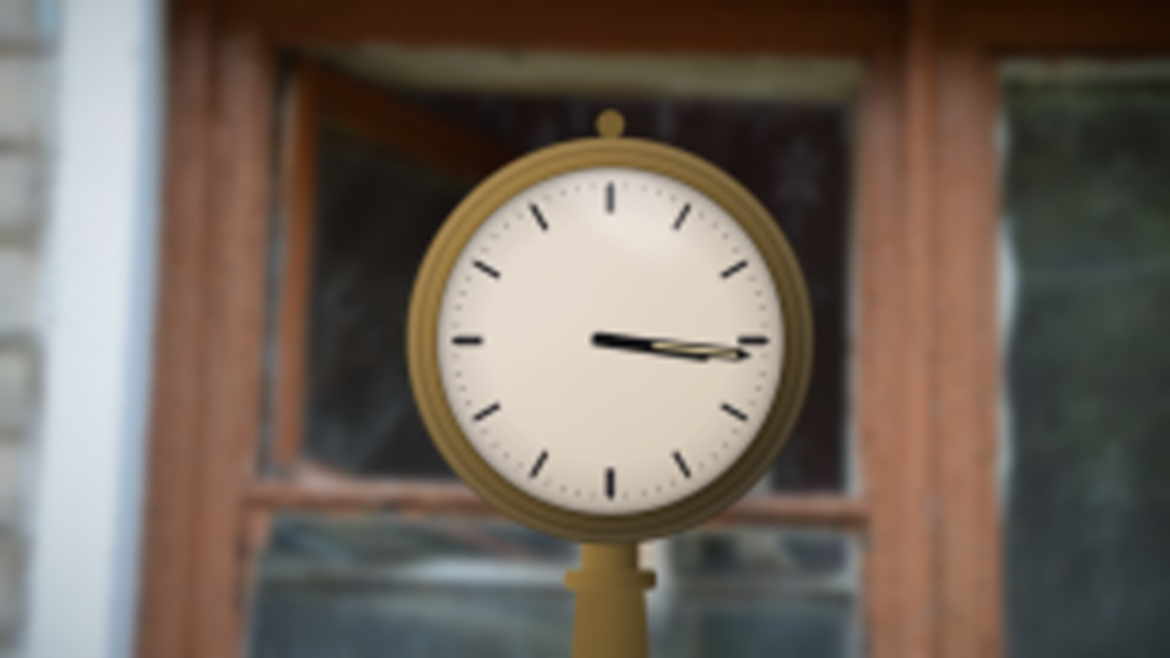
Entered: {"hour": 3, "minute": 16}
